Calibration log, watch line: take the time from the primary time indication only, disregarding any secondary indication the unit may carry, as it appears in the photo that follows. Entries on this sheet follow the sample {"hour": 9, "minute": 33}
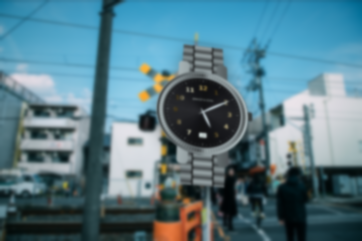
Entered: {"hour": 5, "minute": 10}
